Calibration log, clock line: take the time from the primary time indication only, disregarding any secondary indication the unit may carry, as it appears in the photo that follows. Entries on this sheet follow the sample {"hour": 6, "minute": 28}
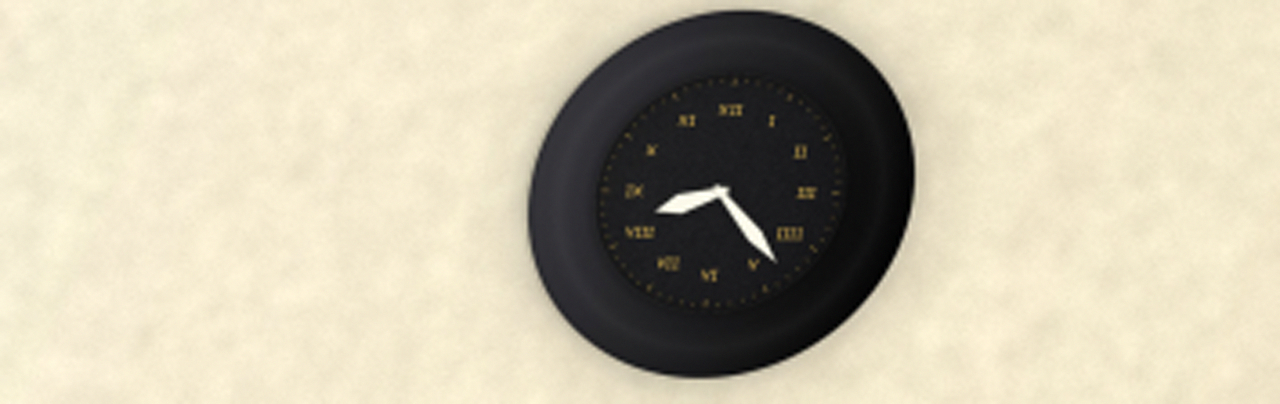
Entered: {"hour": 8, "minute": 23}
